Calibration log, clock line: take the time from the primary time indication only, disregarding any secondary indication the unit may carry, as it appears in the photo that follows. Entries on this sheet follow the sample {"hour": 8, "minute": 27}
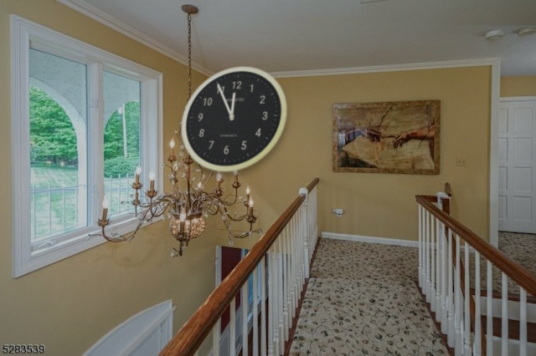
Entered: {"hour": 11, "minute": 55}
